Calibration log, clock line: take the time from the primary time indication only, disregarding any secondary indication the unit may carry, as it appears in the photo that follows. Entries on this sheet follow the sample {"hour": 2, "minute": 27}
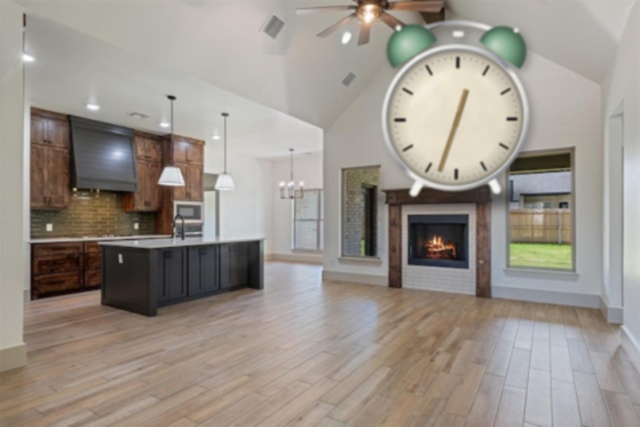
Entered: {"hour": 12, "minute": 33}
